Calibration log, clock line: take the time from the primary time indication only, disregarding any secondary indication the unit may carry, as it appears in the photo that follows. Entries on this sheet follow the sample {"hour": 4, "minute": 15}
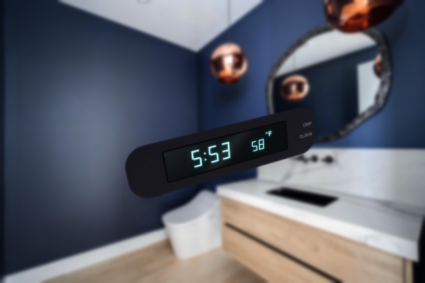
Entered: {"hour": 5, "minute": 53}
